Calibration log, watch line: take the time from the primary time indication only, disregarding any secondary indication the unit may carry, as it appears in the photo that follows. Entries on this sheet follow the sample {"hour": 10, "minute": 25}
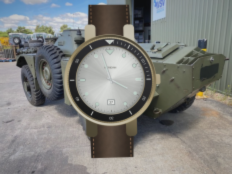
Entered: {"hour": 3, "minute": 57}
